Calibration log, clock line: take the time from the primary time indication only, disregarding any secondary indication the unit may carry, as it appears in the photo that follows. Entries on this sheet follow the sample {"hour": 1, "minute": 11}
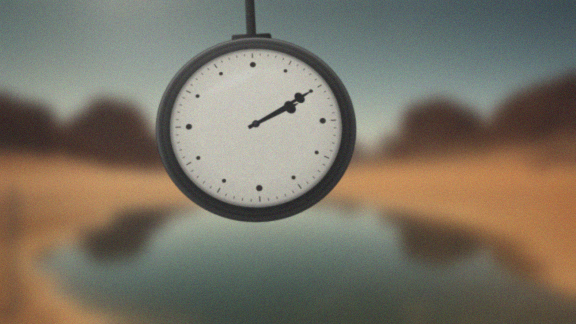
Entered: {"hour": 2, "minute": 10}
